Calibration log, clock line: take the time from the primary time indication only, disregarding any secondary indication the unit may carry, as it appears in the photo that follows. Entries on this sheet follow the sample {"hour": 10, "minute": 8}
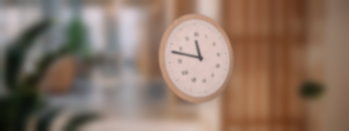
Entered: {"hour": 11, "minute": 48}
